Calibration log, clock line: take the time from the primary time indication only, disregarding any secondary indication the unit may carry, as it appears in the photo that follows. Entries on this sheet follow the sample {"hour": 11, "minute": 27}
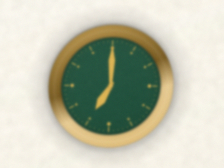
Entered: {"hour": 7, "minute": 0}
